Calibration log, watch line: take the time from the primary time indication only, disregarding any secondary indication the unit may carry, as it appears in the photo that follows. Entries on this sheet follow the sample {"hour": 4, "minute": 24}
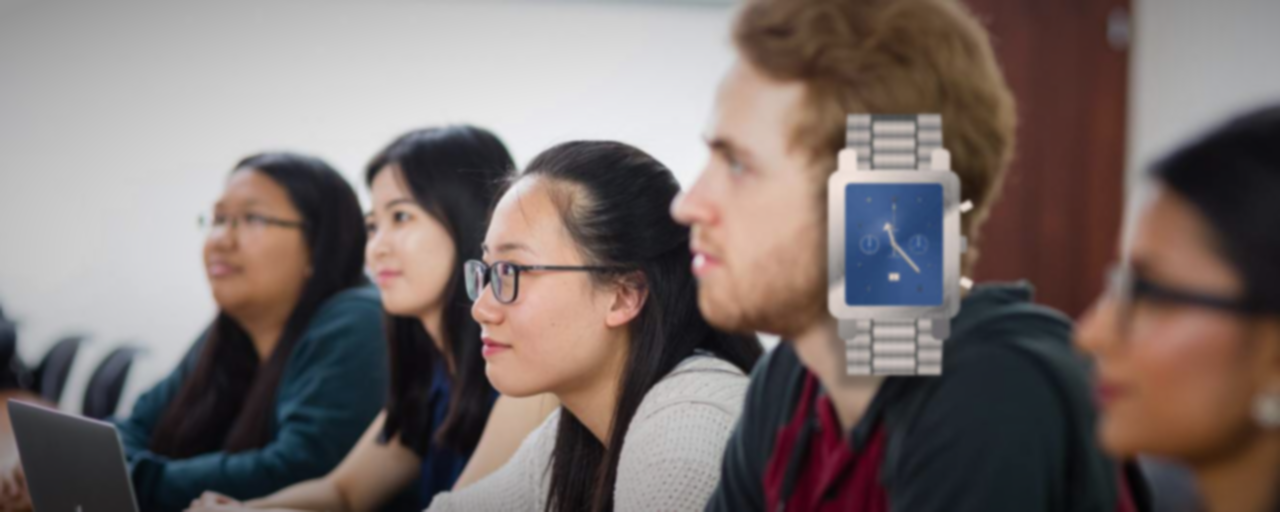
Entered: {"hour": 11, "minute": 23}
